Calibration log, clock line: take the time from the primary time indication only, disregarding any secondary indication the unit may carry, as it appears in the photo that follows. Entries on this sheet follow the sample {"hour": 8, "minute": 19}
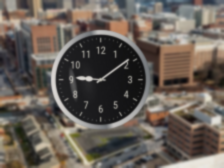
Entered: {"hour": 9, "minute": 9}
